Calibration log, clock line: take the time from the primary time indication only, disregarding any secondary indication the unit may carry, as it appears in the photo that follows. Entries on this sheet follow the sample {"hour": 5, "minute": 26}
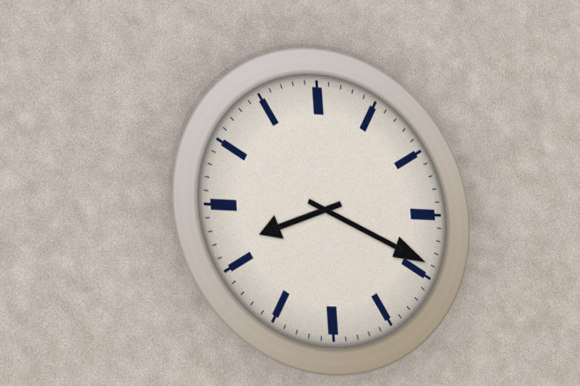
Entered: {"hour": 8, "minute": 19}
